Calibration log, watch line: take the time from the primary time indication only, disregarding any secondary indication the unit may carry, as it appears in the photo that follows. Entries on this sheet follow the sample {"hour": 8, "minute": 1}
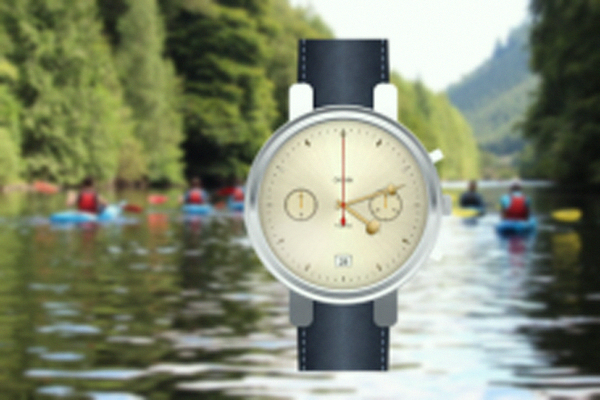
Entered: {"hour": 4, "minute": 12}
